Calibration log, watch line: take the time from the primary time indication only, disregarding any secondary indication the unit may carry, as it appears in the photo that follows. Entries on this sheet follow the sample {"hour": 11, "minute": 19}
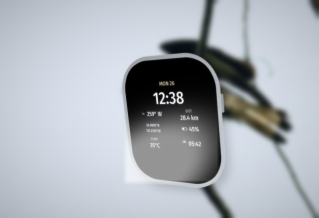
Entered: {"hour": 12, "minute": 38}
